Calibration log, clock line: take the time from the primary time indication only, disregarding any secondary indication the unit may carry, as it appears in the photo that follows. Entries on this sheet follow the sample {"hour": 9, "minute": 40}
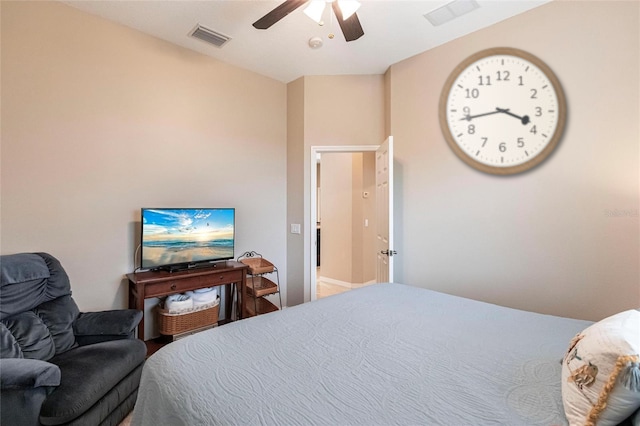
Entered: {"hour": 3, "minute": 43}
